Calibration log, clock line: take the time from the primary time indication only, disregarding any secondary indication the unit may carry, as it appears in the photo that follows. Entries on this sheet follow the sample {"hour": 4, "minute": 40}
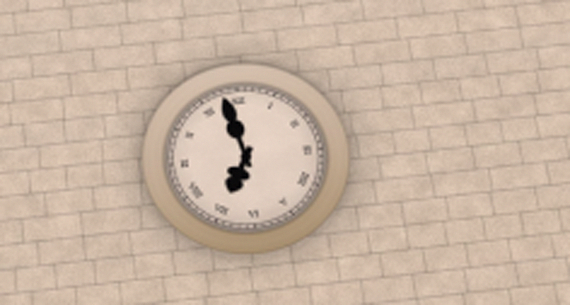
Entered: {"hour": 6, "minute": 58}
